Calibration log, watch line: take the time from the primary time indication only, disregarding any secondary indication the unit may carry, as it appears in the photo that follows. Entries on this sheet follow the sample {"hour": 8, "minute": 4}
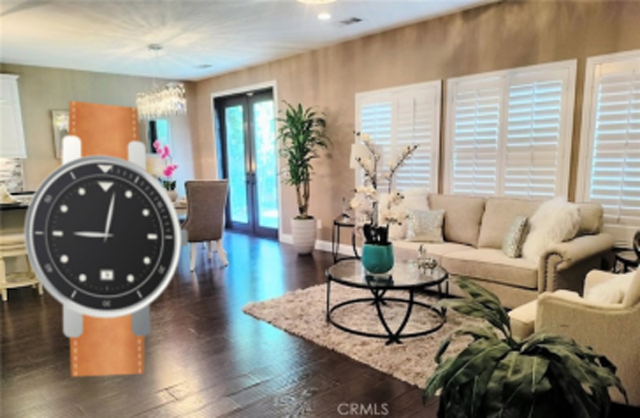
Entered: {"hour": 9, "minute": 2}
